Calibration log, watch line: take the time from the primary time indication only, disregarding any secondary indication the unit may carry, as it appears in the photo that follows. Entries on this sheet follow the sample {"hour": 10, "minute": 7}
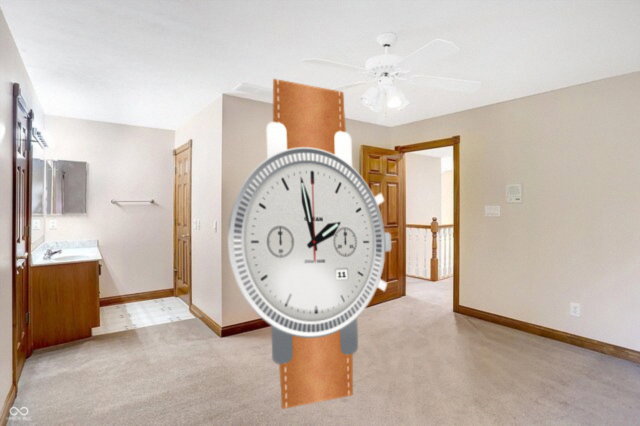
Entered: {"hour": 1, "minute": 58}
